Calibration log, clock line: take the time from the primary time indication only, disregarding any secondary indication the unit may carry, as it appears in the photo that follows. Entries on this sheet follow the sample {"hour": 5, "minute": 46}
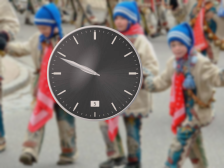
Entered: {"hour": 9, "minute": 49}
